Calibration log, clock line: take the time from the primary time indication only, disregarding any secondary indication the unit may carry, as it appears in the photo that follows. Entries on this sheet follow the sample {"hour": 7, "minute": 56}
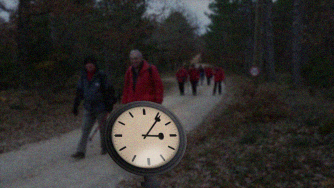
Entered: {"hour": 3, "minute": 6}
